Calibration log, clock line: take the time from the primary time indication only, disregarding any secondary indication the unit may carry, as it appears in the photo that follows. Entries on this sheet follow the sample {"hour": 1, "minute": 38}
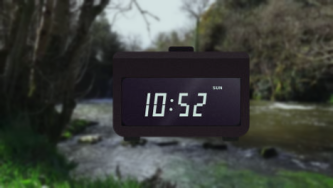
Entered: {"hour": 10, "minute": 52}
